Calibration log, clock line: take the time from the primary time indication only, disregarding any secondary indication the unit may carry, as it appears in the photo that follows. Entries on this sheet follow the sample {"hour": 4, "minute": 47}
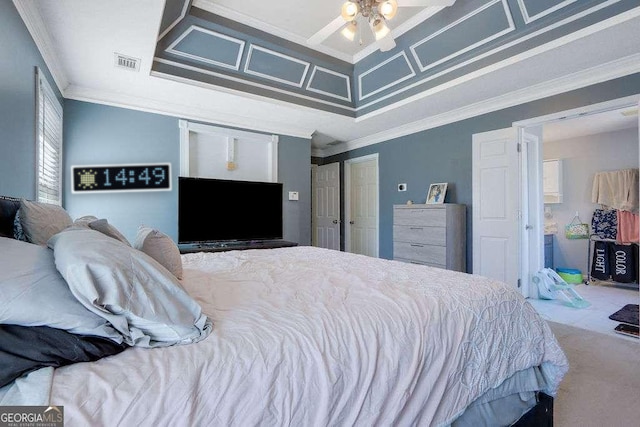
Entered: {"hour": 14, "minute": 49}
